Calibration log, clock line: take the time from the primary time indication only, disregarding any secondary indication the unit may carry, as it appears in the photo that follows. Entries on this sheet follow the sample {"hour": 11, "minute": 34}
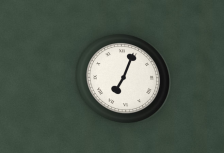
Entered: {"hour": 7, "minute": 4}
